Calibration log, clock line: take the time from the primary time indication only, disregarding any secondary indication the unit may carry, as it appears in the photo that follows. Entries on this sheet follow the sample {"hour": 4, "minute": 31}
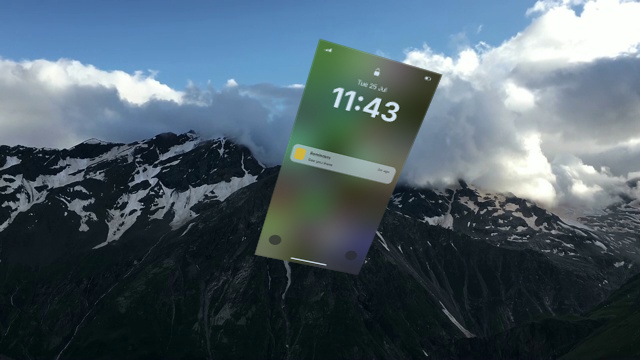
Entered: {"hour": 11, "minute": 43}
